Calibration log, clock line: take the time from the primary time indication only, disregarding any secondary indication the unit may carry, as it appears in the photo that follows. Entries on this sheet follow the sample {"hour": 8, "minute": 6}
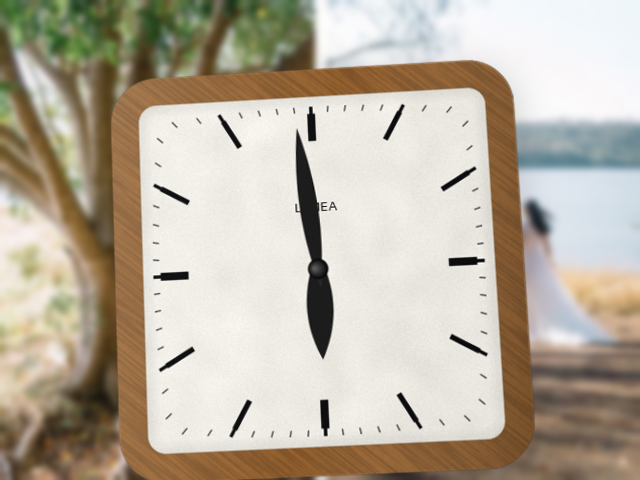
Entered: {"hour": 5, "minute": 59}
